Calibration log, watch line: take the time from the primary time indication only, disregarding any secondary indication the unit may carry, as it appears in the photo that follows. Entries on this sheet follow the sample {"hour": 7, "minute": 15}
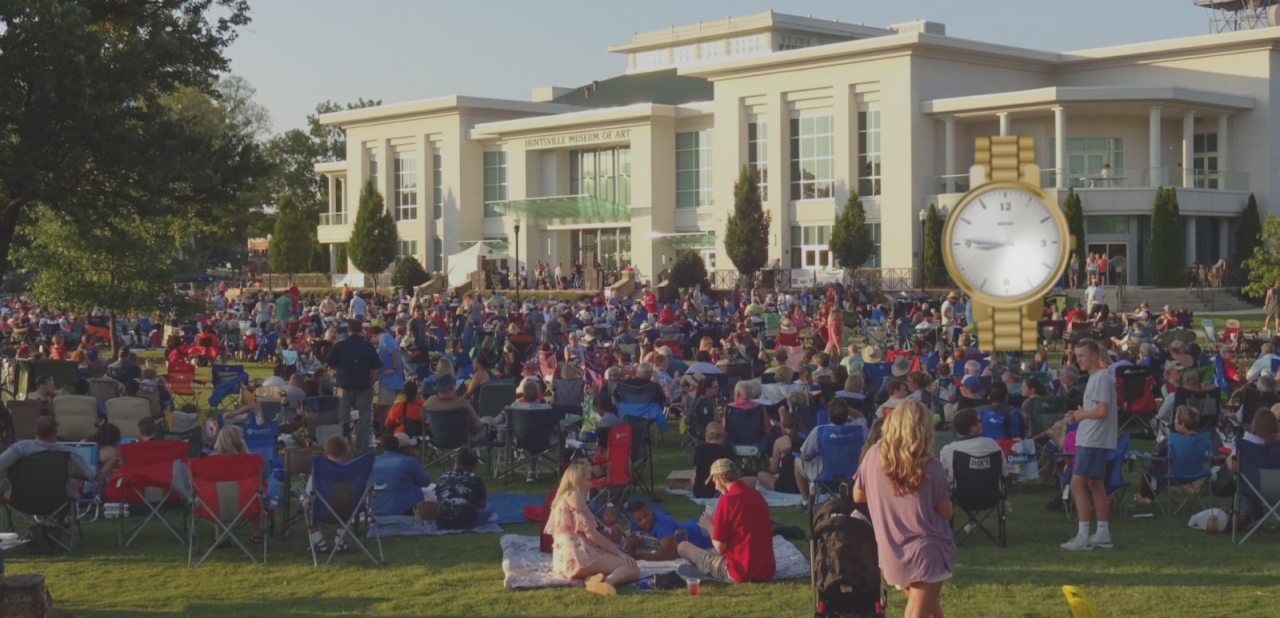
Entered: {"hour": 8, "minute": 46}
